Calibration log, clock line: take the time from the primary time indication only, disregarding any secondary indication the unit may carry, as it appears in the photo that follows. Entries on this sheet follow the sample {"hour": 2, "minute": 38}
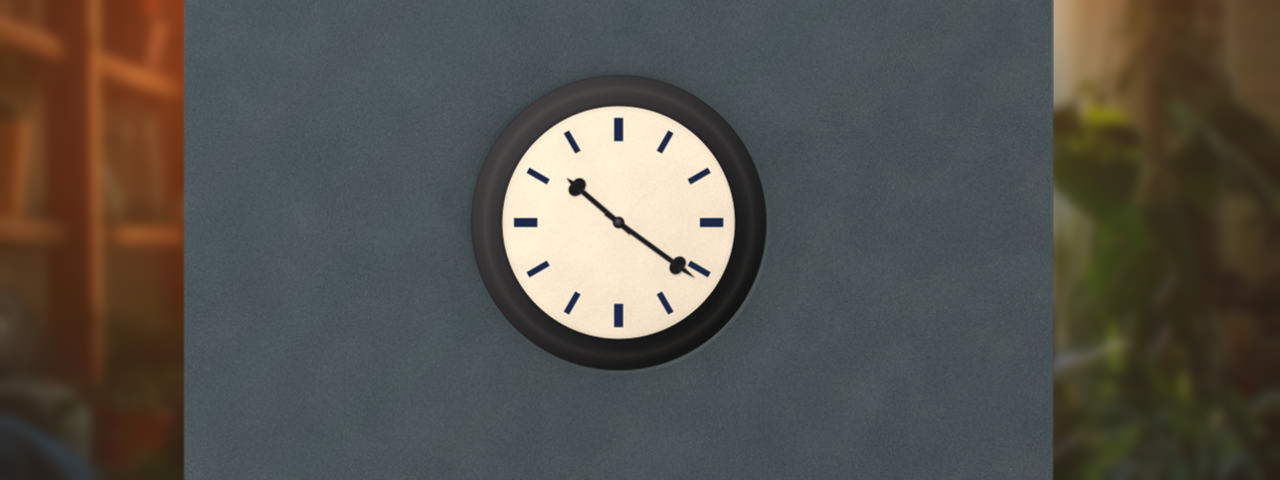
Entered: {"hour": 10, "minute": 21}
